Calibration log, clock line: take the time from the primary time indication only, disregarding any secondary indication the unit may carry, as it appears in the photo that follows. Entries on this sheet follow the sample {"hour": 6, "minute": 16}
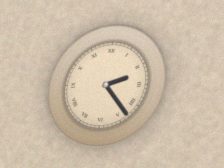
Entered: {"hour": 2, "minute": 23}
